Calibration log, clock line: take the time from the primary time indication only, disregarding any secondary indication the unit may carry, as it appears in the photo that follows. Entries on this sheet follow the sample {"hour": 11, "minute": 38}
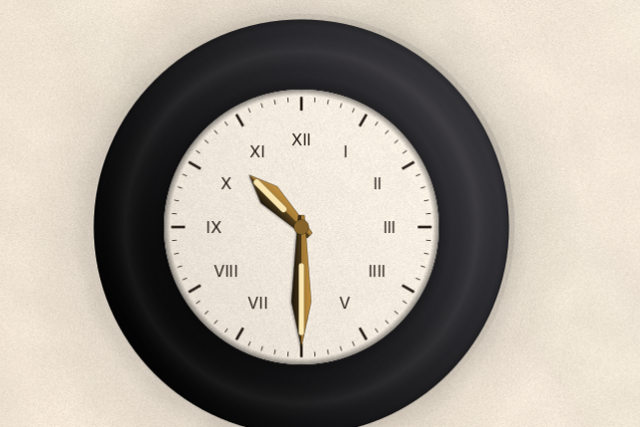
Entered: {"hour": 10, "minute": 30}
